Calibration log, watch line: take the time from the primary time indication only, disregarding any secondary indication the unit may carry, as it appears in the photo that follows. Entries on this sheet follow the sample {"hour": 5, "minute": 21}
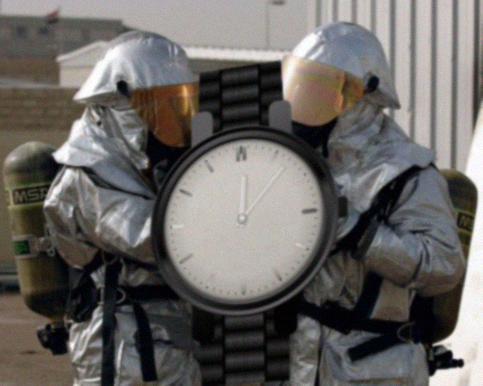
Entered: {"hour": 12, "minute": 7}
